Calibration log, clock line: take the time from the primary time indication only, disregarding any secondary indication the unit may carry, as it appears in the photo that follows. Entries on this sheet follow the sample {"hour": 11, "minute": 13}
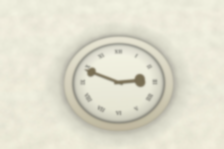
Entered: {"hour": 2, "minute": 49}
